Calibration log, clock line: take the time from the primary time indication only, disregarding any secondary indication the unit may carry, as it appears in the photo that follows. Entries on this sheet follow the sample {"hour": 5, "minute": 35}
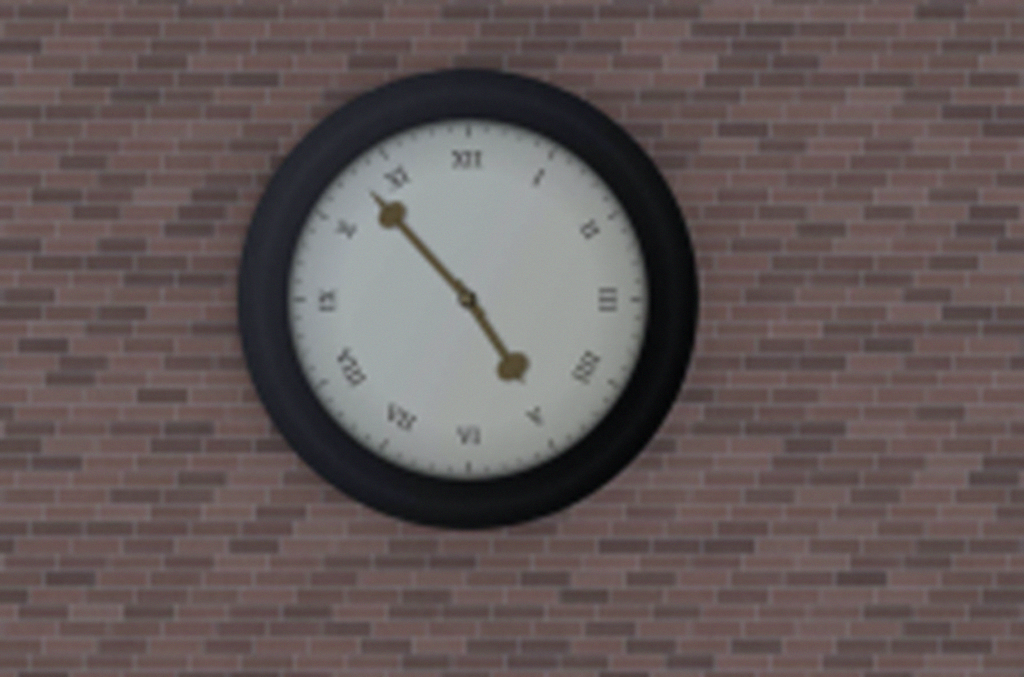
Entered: {"hour": 4, "minute": 53}
